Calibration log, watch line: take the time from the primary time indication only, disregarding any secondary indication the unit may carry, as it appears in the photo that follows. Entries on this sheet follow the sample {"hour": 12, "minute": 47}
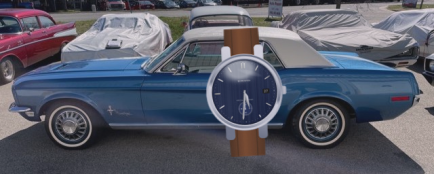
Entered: {"hour": 5, "minute": 31}
